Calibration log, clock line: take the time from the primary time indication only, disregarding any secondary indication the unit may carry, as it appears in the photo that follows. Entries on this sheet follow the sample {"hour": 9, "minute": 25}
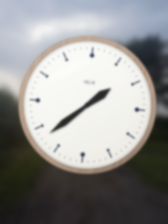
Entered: {"hour": 1, "minute": 38}
